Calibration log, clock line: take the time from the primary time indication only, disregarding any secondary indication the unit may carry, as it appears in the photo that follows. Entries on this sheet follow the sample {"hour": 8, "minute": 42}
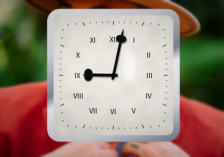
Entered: {"hour": 9, "minute": 2}
